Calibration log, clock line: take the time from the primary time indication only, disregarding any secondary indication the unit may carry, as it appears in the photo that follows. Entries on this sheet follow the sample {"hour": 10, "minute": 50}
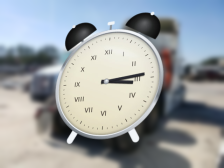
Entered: {"hour": 3, "minute": 14}
